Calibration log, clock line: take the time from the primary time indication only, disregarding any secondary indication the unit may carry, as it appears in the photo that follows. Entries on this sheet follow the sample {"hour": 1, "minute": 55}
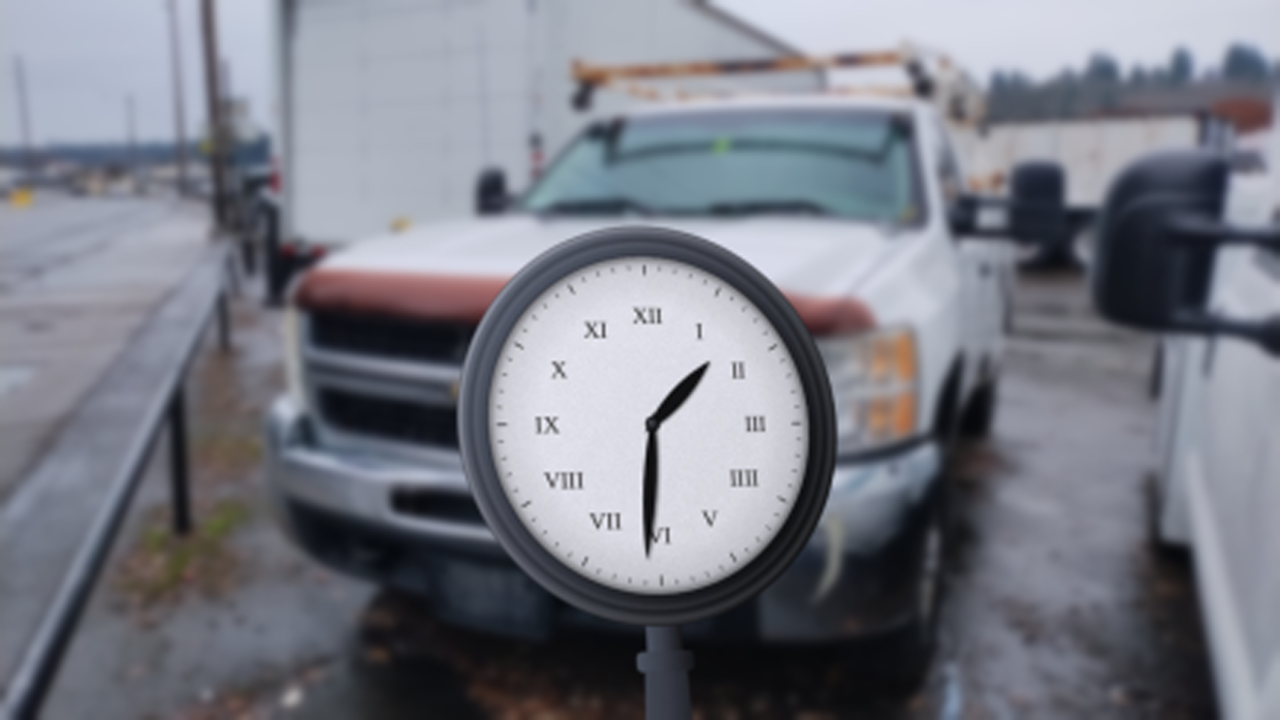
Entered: {"hour": 1, "minute": 31}
